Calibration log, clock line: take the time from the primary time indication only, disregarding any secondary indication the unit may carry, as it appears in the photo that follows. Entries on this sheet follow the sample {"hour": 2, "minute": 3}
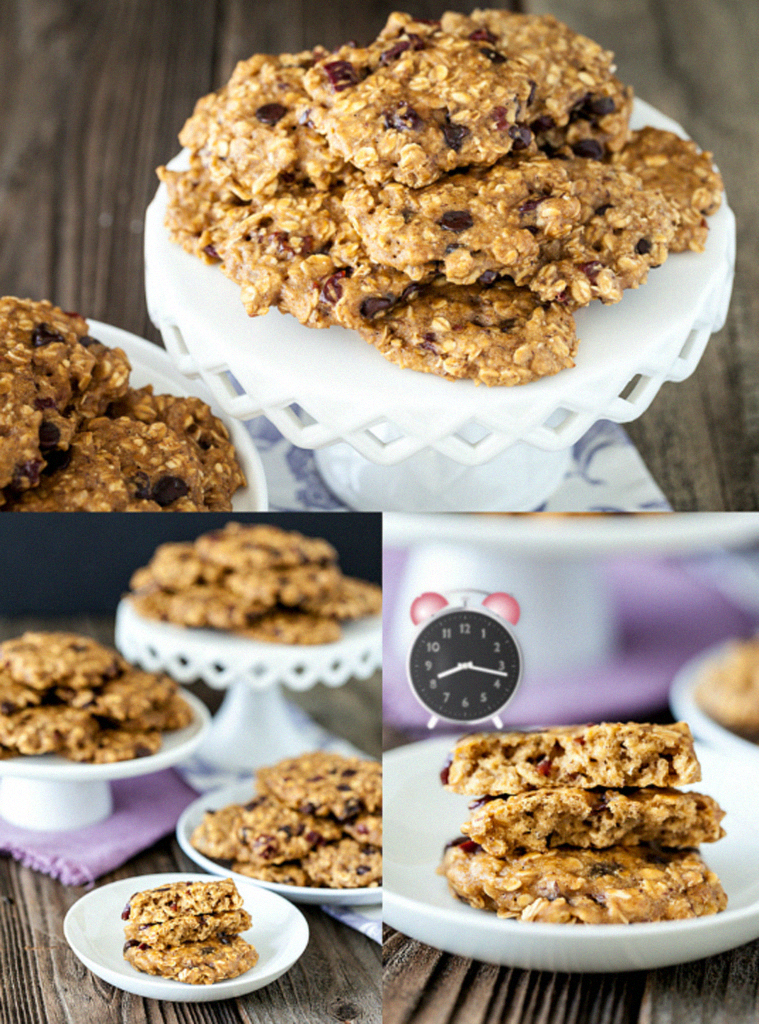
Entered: {"hour": 8, "minute": 17}
